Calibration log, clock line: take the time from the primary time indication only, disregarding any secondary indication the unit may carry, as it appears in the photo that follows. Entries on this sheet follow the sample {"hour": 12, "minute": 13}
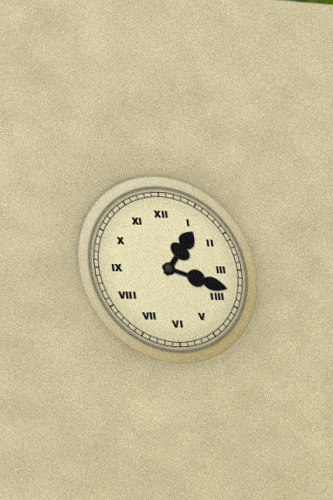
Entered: {"hour": 1, "minute": 18}
